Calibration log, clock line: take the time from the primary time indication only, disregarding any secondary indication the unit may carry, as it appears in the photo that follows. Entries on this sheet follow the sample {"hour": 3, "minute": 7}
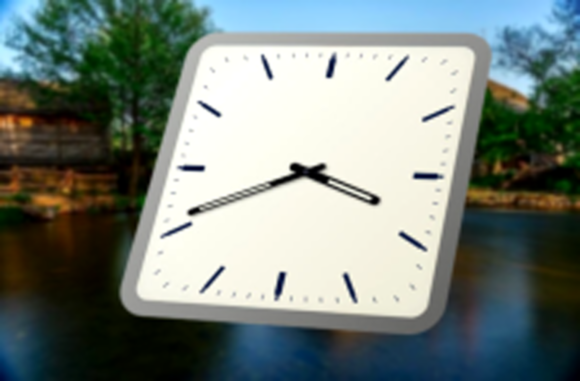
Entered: {"hour": 3, "minute": 41}
